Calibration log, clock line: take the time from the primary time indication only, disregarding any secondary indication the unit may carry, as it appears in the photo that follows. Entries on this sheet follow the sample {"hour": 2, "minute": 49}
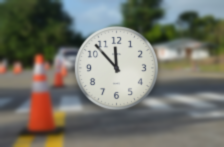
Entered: {"hour": 11, "minute": 53}
